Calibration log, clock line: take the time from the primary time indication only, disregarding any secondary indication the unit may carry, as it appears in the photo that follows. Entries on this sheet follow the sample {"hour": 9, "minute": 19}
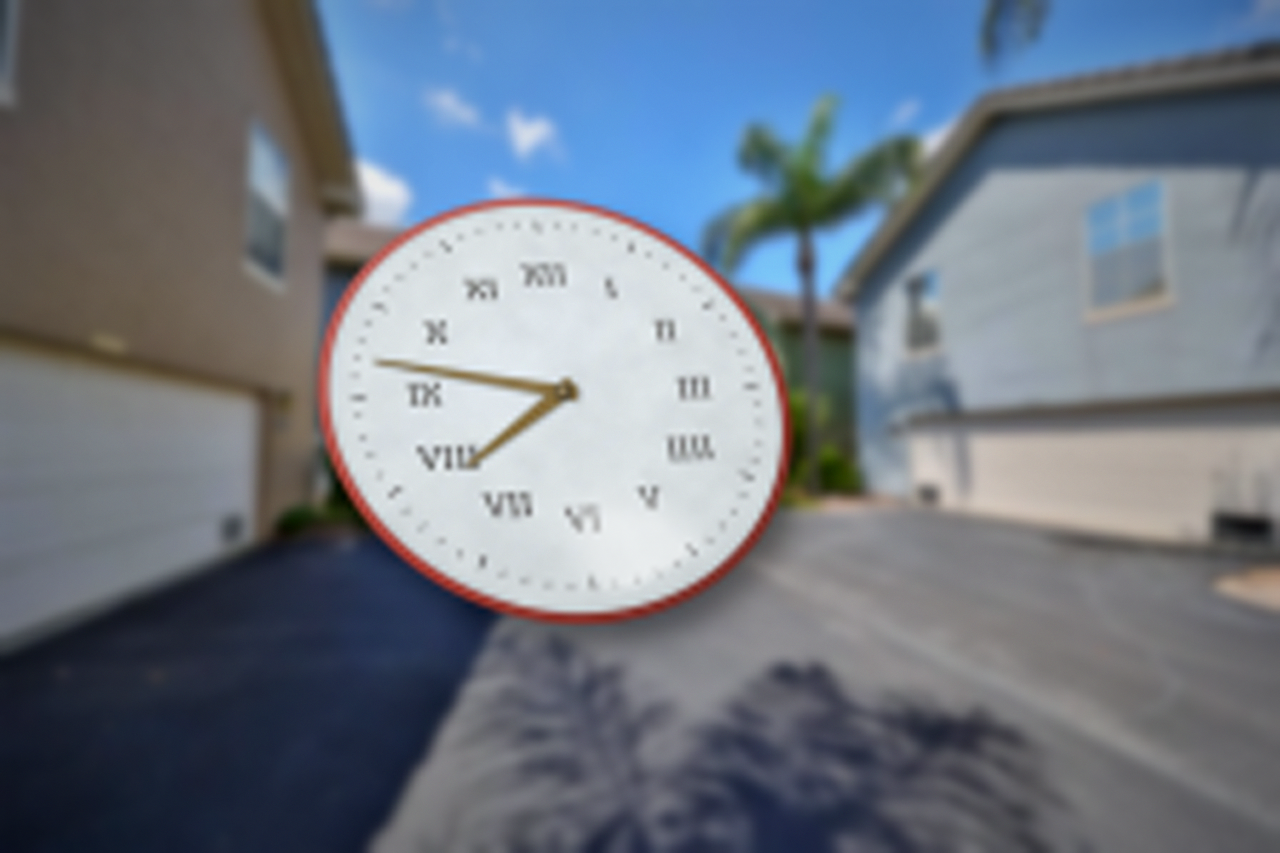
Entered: {"hour": 7, "minute": 47}
